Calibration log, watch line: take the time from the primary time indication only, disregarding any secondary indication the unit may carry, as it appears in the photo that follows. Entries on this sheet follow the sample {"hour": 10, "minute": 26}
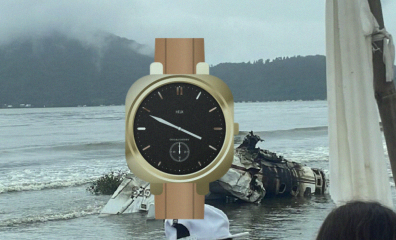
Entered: {"hour": 3, "minute": 49}
